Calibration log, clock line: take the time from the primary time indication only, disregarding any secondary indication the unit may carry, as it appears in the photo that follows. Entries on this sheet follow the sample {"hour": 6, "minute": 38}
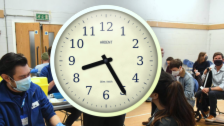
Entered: {"hour": 8, "minute": 25}
